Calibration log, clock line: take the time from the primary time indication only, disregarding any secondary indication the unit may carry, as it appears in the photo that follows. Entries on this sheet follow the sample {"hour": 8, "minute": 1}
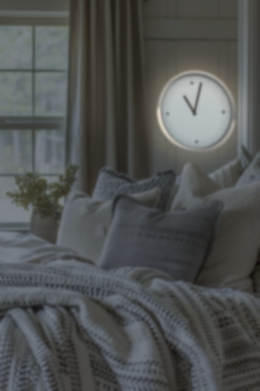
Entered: {"hour": 11, "minute": 3}
